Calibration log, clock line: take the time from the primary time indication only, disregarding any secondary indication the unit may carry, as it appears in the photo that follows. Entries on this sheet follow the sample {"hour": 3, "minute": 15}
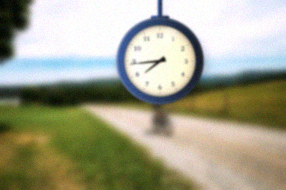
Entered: {"hour": 7, "minute": 44}
